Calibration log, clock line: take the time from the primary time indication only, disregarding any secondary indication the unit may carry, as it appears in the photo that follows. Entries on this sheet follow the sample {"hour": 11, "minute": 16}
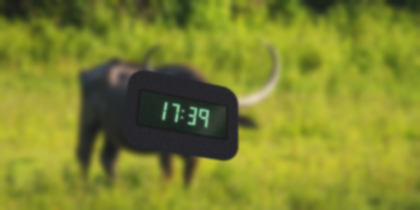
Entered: {"hour": 17, "minute": 39}
